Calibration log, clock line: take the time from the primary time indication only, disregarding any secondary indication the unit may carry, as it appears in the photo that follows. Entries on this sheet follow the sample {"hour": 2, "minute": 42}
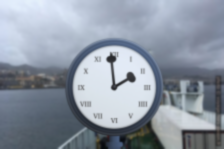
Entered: {"hour": 1, "minute": 59}
